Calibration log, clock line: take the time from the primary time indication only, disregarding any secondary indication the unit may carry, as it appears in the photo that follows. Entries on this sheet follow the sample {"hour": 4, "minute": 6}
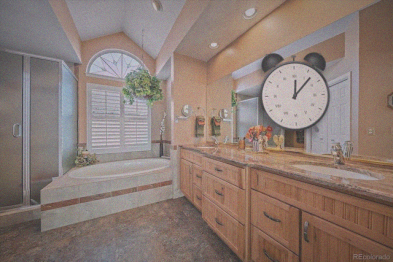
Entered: {"hour": 12, "minute": 7}
